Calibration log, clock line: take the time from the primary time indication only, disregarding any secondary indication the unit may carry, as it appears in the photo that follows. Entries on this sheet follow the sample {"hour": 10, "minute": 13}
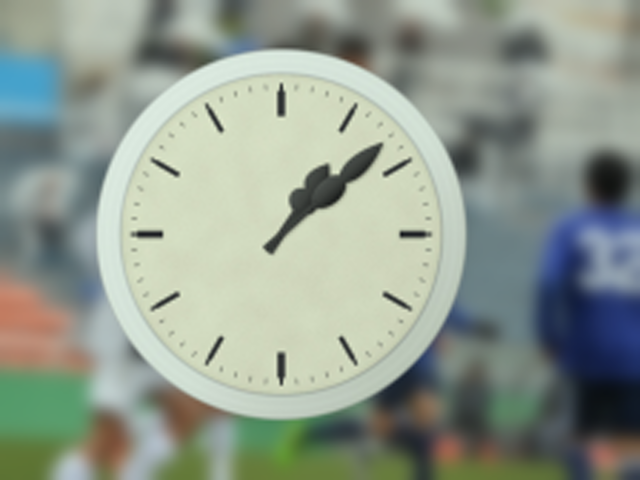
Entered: {"hour": 1, "minute": 8}
